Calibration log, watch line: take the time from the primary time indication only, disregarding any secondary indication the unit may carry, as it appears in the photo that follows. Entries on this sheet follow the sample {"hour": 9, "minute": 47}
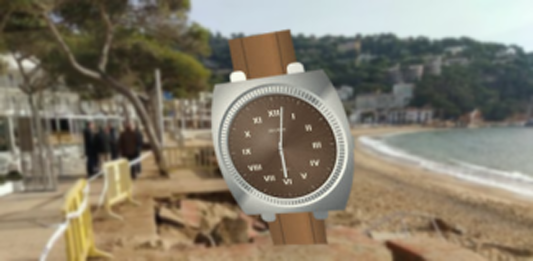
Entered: {"hour": 6, "minute": 2}
